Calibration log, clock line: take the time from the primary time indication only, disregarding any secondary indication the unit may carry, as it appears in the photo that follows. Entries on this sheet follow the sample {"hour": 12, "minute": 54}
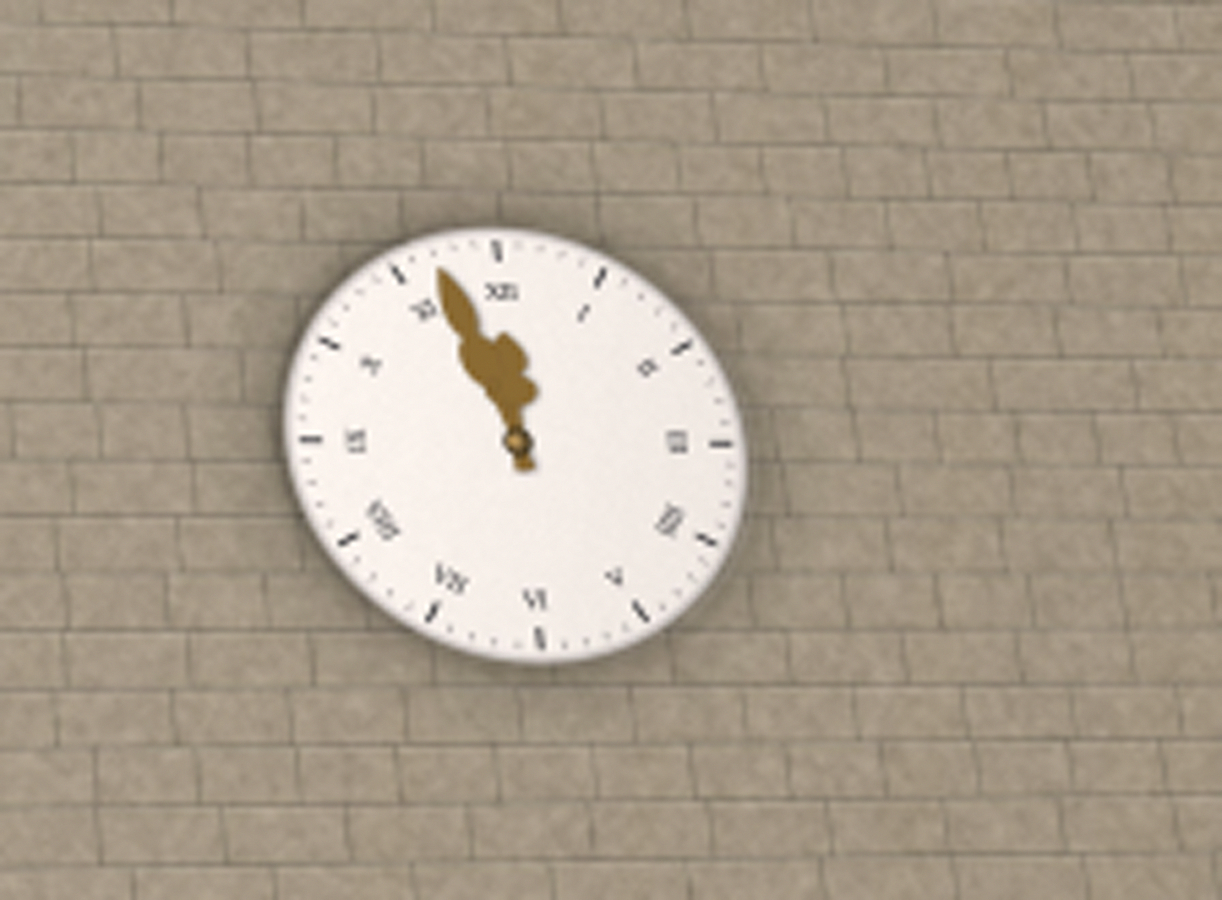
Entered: {"hour": 11, "minute": 57}
